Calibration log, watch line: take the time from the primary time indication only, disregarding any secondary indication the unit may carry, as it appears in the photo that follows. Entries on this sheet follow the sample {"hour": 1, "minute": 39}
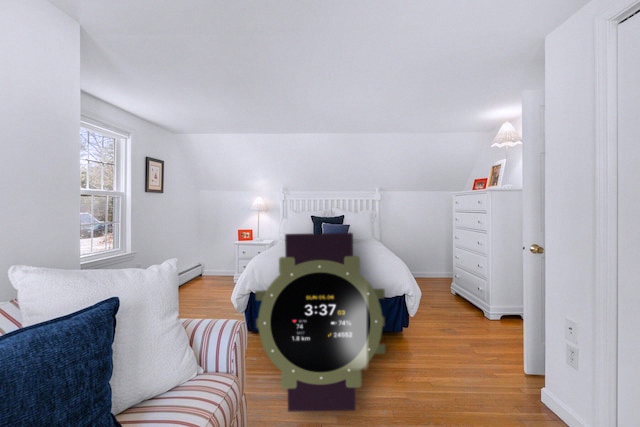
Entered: {"hour": 3, "minute": 37}
